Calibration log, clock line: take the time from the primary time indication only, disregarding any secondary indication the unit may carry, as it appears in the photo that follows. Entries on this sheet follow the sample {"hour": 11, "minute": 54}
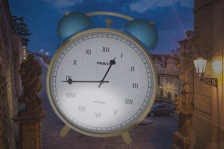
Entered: {"hour": 12, "minute": 44}
